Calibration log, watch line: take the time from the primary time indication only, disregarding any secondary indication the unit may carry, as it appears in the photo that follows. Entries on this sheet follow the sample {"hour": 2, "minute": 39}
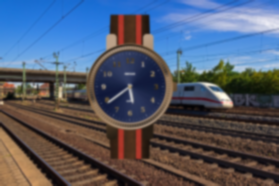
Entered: {"hour": 5, "minute": 39}
